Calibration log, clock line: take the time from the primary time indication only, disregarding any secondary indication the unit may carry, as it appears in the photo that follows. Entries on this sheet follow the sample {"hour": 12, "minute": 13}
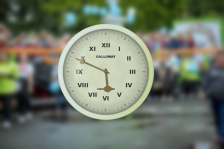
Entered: {"hour": 5, "minute": 49}
